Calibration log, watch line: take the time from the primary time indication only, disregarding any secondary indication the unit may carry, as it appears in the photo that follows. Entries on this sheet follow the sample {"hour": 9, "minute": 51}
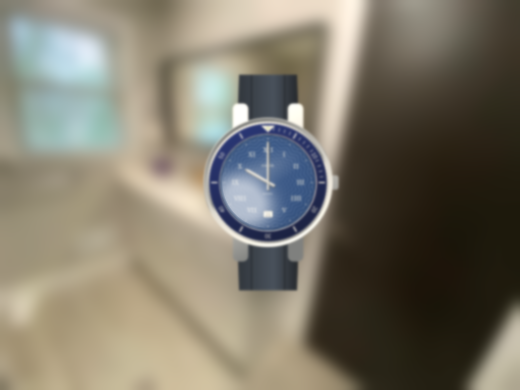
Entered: {"hour": 10, "minute": 0}
